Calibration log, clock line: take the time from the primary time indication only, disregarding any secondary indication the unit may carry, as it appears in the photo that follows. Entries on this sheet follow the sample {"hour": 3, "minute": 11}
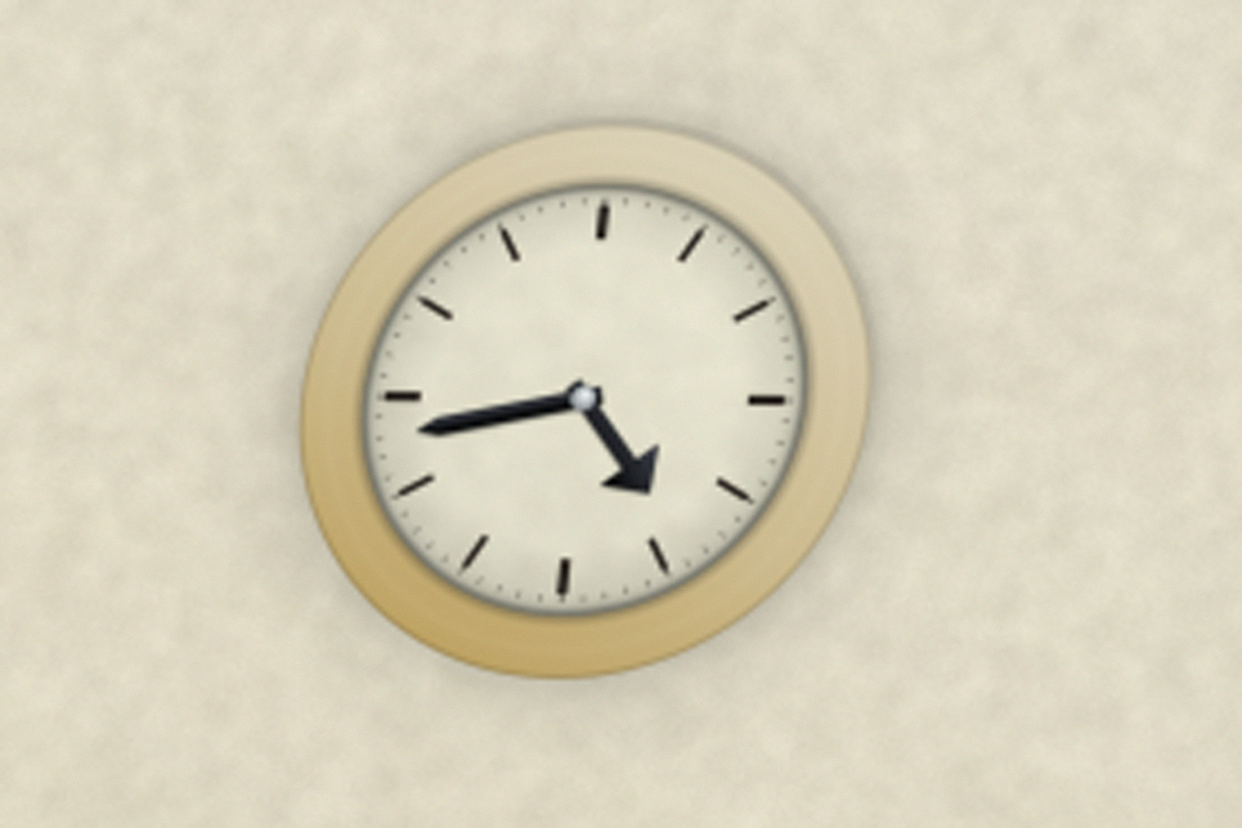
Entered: {"hour": 4, "minute": 43}
